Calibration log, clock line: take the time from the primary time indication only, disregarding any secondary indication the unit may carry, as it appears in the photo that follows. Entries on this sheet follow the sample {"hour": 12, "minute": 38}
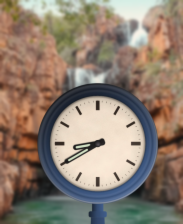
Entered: {"hour": 8, "minute": 40}
